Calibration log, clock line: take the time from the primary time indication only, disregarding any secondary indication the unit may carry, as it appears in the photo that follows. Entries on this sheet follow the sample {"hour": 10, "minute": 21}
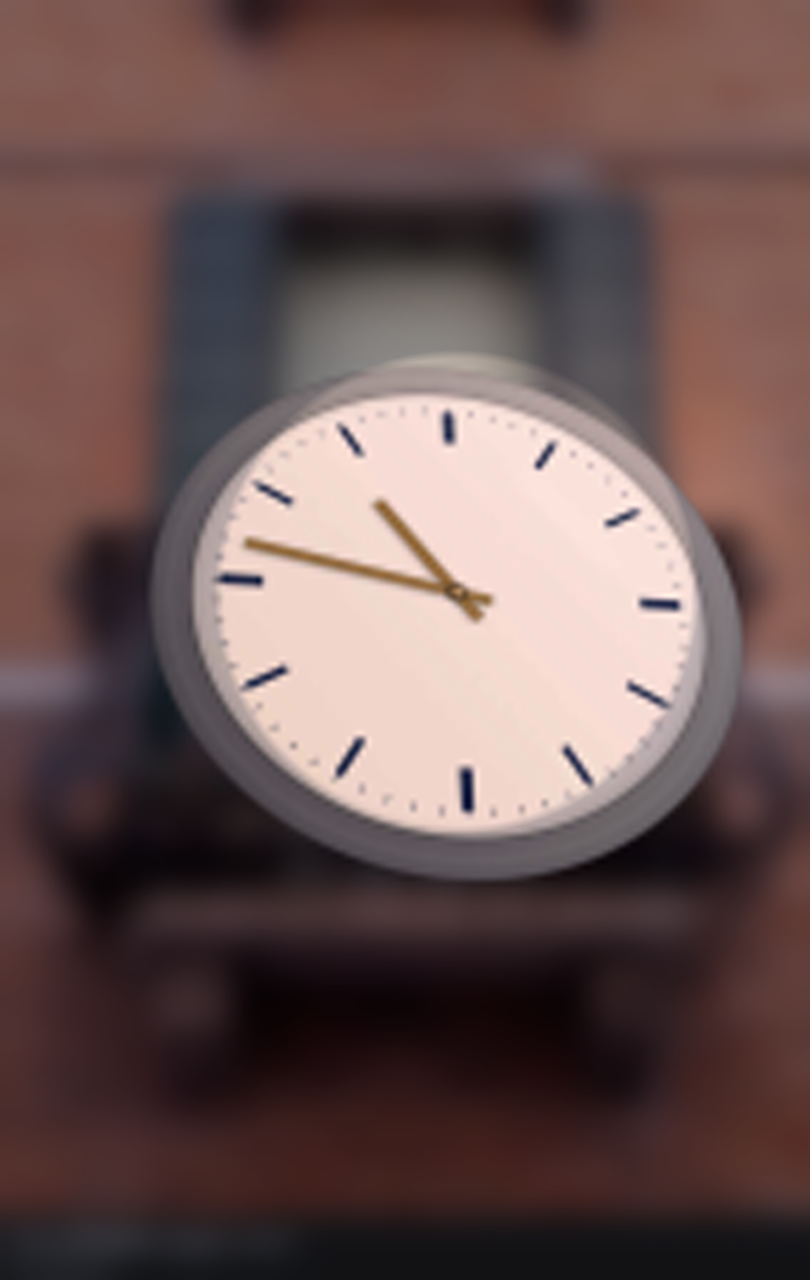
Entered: {"hour": 10, "minute": 47}
